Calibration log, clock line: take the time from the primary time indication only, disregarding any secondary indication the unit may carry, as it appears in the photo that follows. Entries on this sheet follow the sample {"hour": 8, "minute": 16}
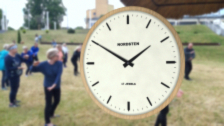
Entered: {"hour": 1, "minute": 50}
